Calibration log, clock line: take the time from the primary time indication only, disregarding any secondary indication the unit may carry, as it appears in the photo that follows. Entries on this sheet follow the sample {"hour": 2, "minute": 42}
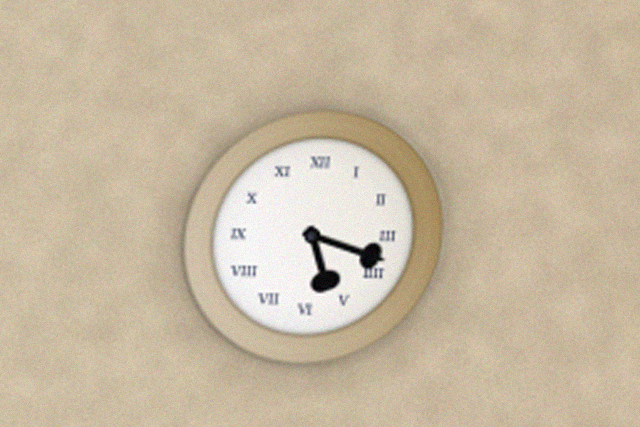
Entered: {"hour": 5, "minute": 18}
